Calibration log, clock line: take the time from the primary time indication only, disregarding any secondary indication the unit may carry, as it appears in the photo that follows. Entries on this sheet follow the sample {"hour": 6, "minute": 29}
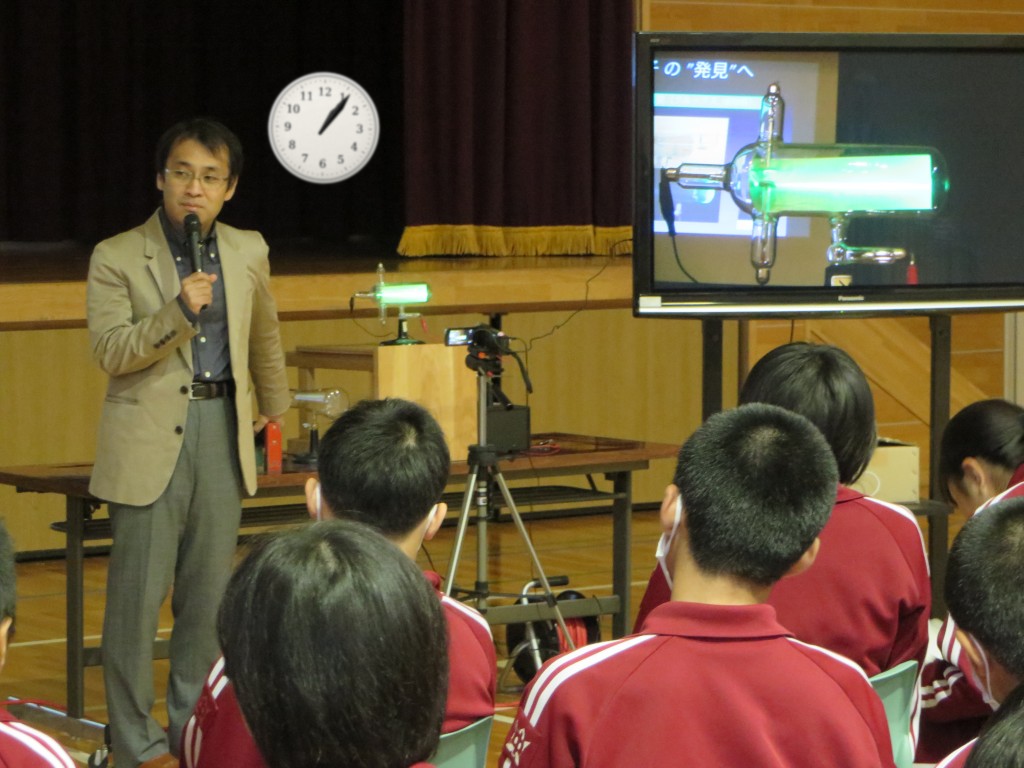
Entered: {"hour": 1, "minute": 6}
